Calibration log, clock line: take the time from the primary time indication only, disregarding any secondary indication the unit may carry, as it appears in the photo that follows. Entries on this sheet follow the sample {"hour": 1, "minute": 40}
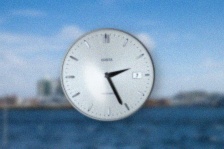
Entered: {"hour": 2, "minute": 26}
